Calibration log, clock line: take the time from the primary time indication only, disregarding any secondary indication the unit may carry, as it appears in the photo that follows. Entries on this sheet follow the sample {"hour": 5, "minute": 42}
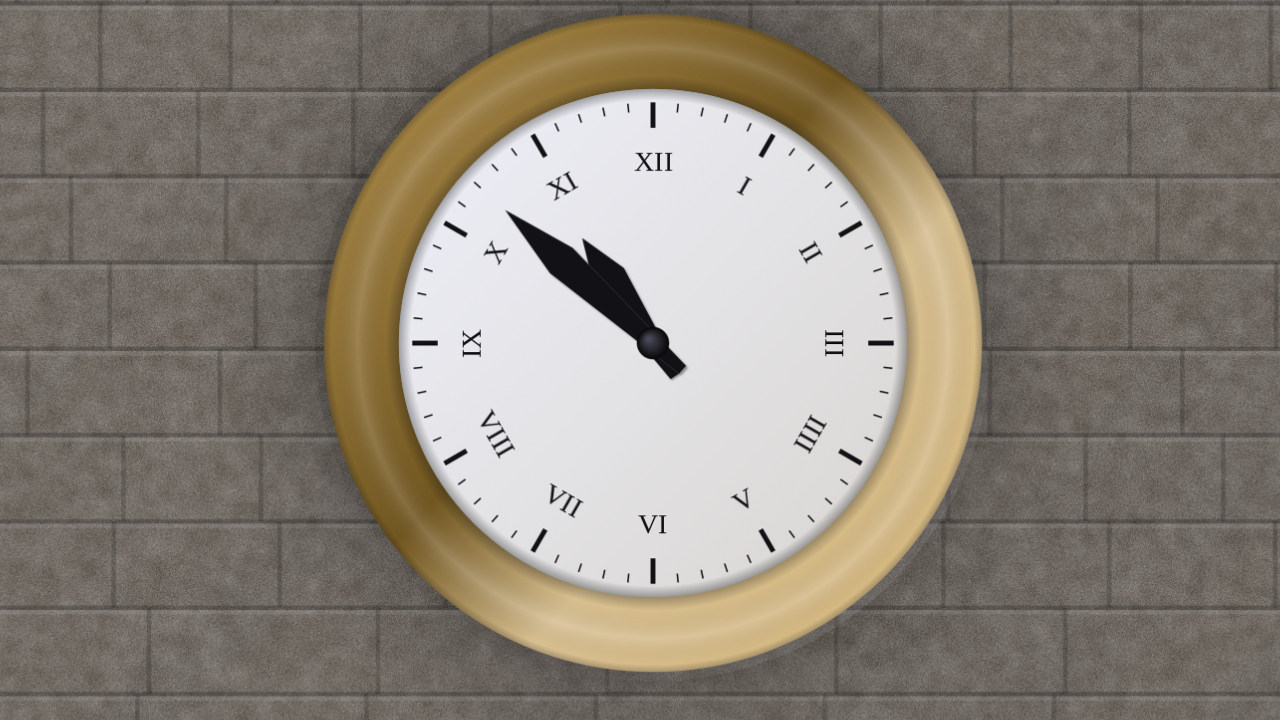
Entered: {"hour": 10, "minute": 52}
